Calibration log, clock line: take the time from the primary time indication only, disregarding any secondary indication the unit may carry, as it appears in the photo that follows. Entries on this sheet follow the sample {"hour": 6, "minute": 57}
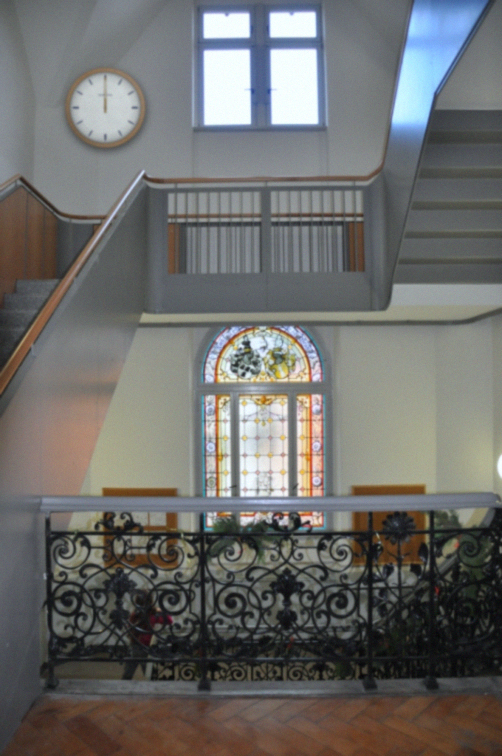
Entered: {"hour": 12, "minute": 0}
